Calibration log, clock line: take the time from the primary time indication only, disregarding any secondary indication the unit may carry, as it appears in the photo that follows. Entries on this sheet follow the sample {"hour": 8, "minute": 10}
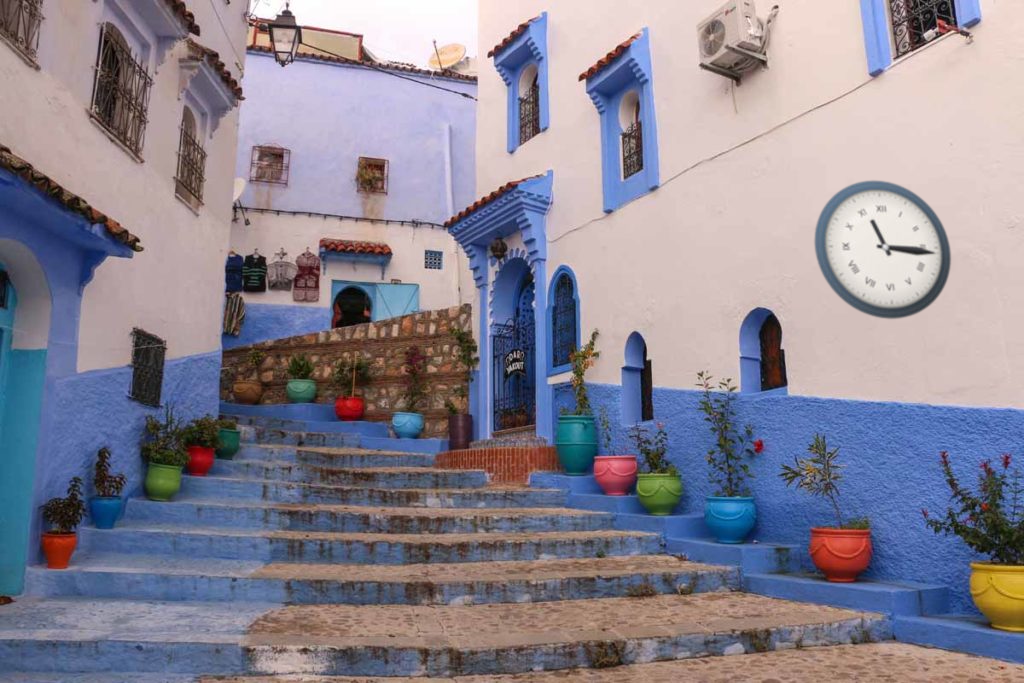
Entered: {"hour": 11, "minute": 16}
